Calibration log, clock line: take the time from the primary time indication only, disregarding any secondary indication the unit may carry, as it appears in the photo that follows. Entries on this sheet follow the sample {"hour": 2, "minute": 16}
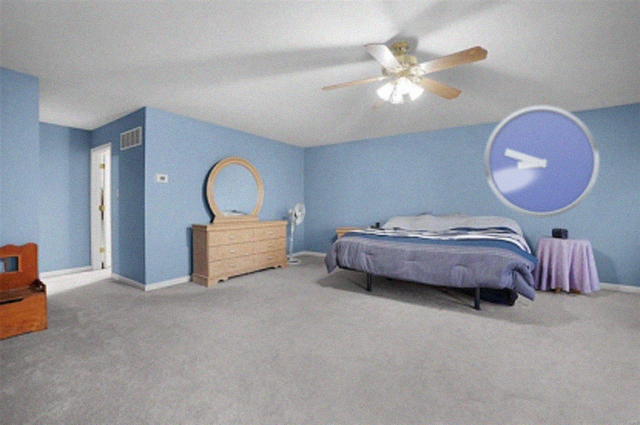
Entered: {"hour": 8, "minute": 48}
